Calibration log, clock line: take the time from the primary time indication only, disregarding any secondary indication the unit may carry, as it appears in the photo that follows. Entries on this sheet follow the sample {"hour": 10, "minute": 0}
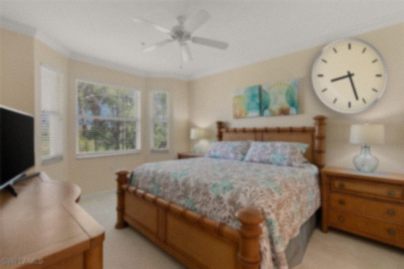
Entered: {"hour": 8, "minute": 27}
